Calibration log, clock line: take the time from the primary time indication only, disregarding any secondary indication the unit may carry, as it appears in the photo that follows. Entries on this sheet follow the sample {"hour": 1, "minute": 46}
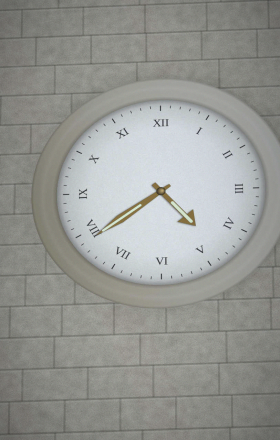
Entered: {"hour": 4, "minute": 39}
